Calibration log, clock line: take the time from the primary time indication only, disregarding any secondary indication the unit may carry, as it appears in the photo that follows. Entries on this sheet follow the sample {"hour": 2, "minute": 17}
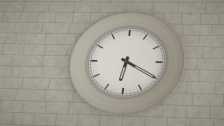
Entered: {"hour": 6, "minute": 20}
